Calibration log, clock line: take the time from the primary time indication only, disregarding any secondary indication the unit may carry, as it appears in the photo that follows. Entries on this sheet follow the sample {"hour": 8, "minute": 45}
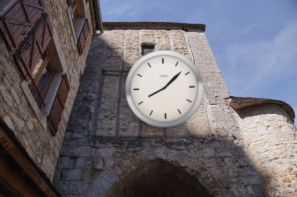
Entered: {"hour": 8, "minute": 8}
